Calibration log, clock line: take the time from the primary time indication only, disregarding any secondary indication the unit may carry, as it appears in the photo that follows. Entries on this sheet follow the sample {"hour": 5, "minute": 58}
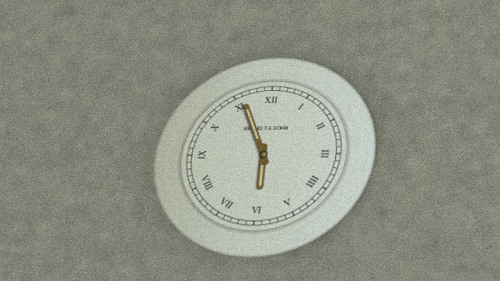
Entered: {"hour": 5, "minute": 56}
